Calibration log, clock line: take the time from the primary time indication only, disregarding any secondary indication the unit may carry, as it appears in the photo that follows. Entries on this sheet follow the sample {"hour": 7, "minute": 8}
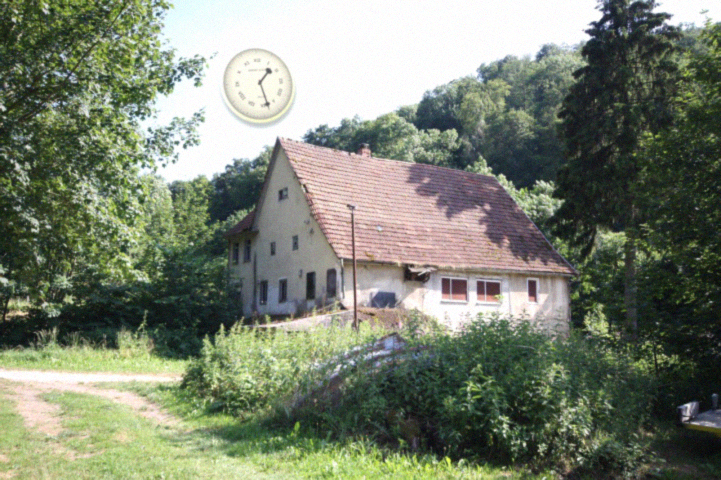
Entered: {"hour": 1, "minute": 28}
